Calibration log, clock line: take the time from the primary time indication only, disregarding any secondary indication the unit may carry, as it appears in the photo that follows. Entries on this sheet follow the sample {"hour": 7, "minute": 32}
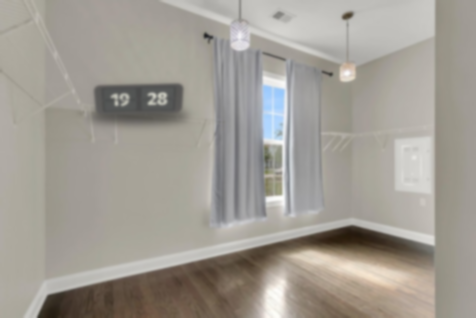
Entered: {"hour": 19, "minute": 28}
